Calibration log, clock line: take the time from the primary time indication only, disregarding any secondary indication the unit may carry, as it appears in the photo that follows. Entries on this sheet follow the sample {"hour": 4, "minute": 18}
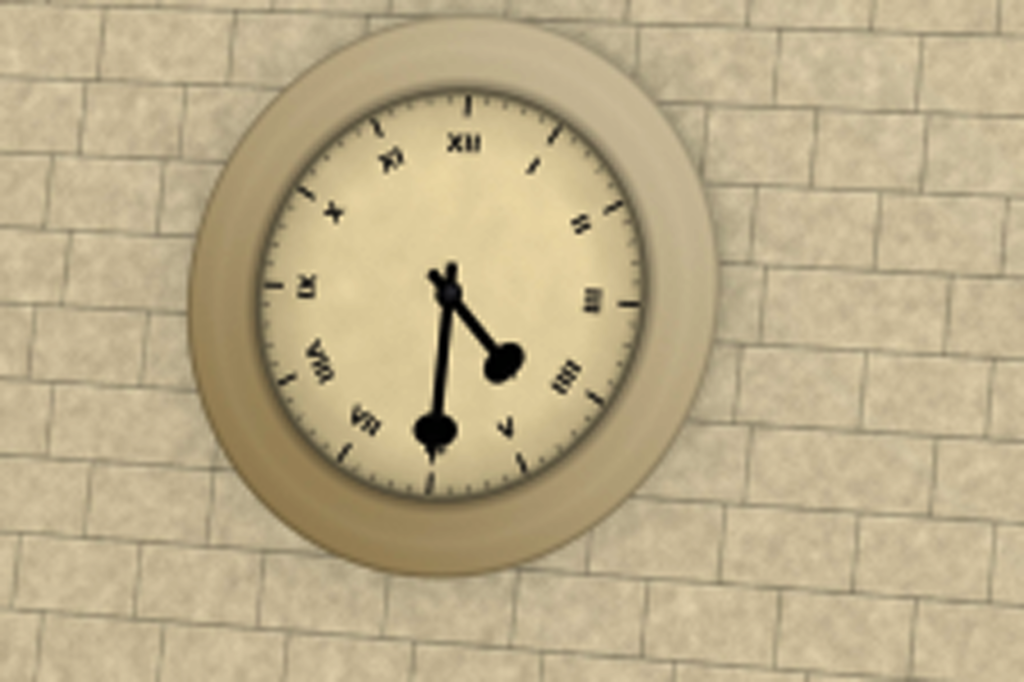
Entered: {"hour": 4, "minute": 30}
